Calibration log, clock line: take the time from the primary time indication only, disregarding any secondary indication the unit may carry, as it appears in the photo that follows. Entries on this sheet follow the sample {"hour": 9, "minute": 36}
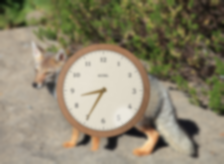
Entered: {"hour": 8, "minute": 35}
